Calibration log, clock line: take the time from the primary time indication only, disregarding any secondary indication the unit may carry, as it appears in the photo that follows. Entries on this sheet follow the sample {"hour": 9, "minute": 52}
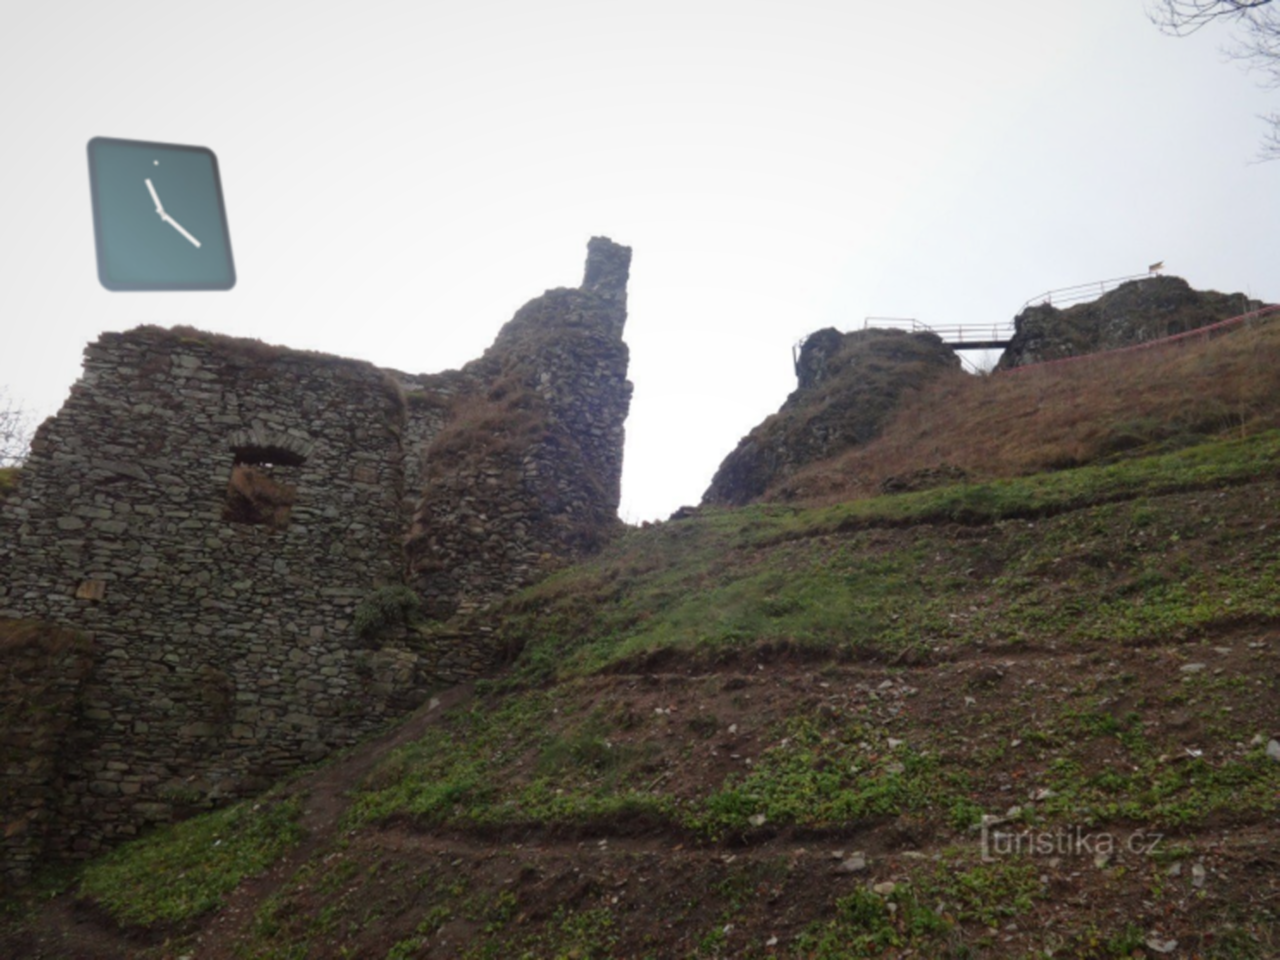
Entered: {"hour": 11, "minute": 22}
